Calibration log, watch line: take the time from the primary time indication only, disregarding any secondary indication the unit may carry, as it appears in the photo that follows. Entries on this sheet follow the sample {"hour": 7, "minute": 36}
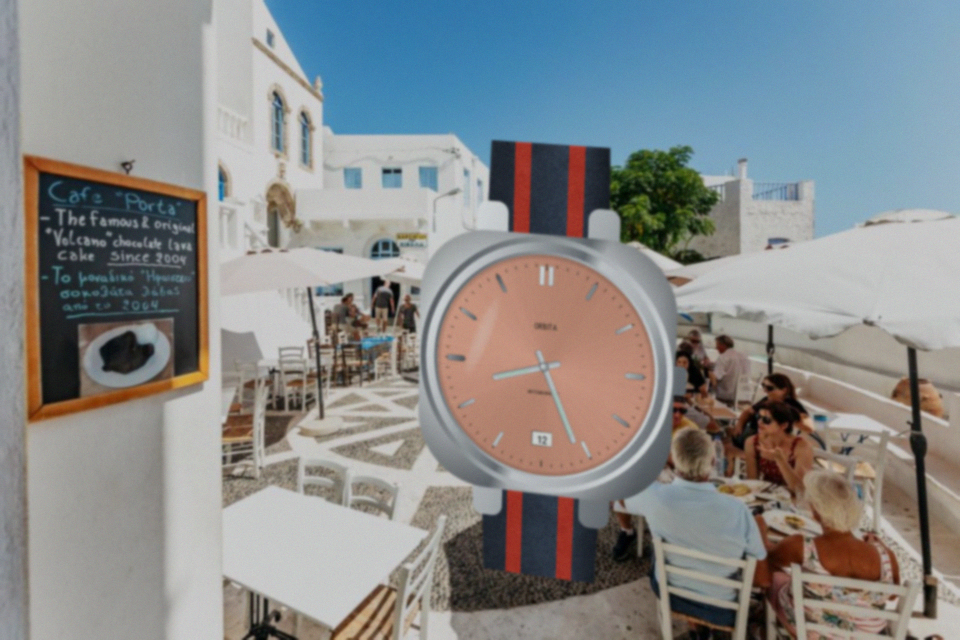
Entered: {"hour": 8, "minute": 26}
